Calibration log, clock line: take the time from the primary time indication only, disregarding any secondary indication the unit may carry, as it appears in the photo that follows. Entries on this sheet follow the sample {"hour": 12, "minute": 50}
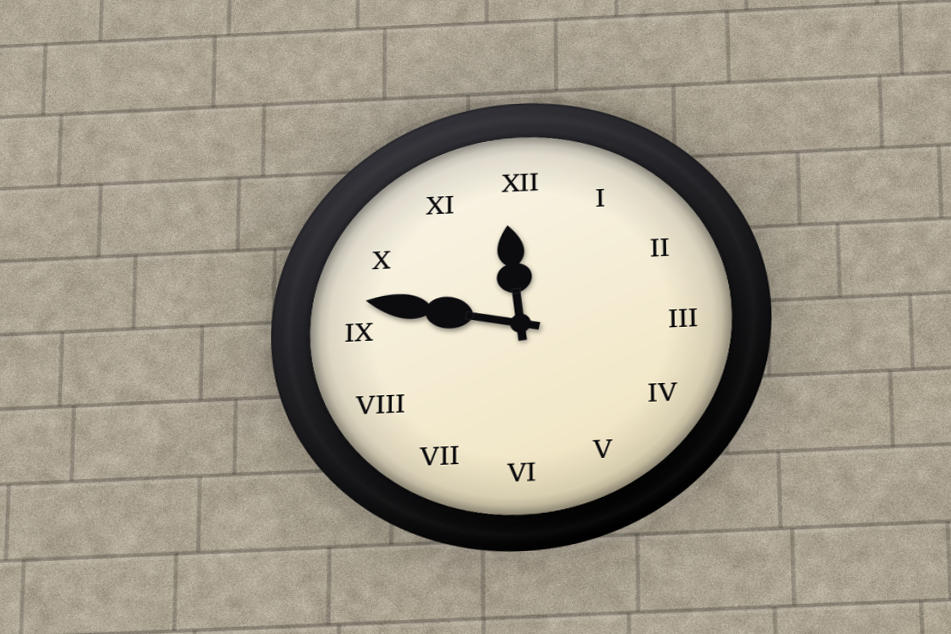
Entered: {"hour": 11, "minute": 47}
